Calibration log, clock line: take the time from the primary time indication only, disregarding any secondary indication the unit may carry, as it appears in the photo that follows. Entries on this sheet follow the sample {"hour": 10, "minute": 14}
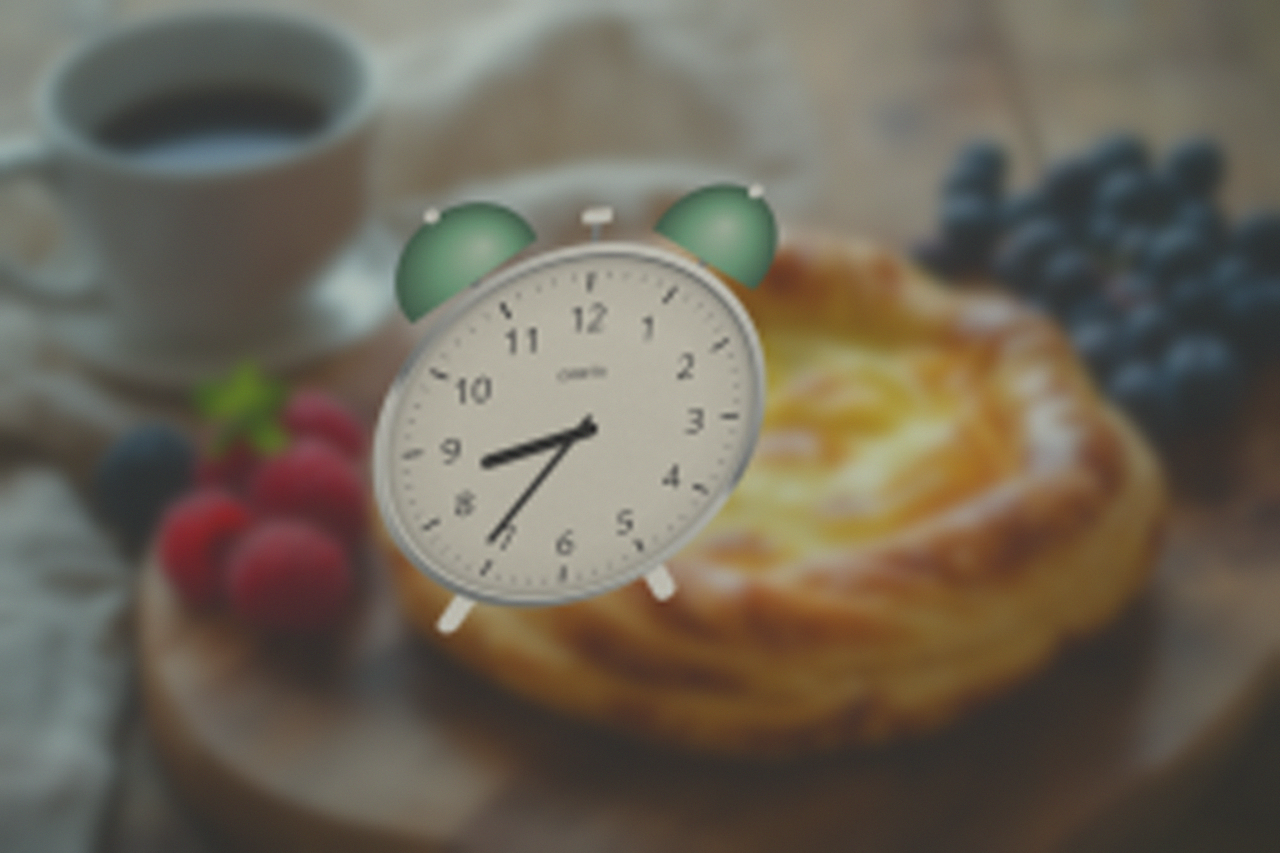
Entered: {"hour": 8, "minute": 36}
